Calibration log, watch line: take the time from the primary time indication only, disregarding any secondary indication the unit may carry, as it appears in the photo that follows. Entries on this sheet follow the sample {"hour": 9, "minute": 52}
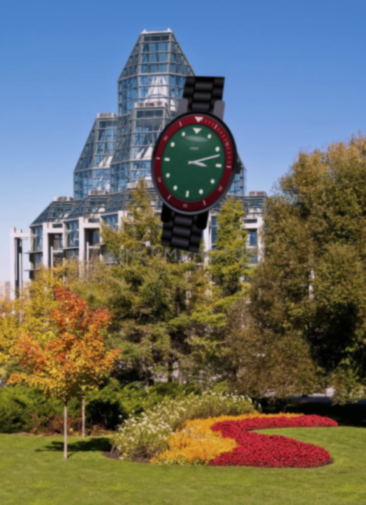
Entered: {"hour": 3, "minute": 12}
